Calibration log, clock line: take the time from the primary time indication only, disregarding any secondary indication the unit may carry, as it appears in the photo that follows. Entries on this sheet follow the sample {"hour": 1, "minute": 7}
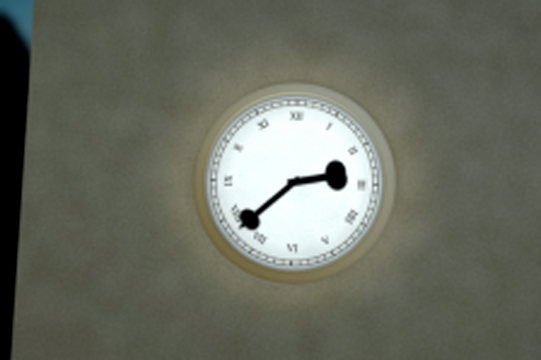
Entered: {"hour": 2, "minute": 38}
